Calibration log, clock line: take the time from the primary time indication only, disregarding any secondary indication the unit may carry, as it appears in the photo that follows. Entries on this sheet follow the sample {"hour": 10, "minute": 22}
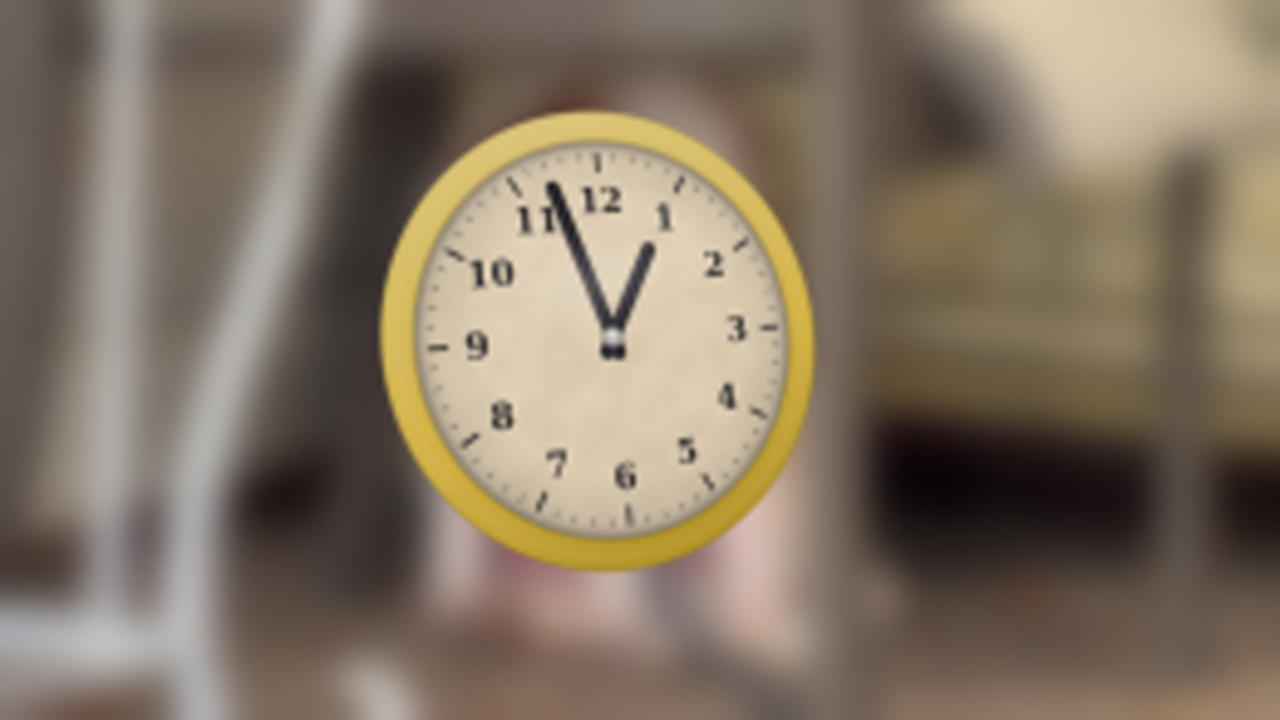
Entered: {"hour": 12, "minute": 57}
